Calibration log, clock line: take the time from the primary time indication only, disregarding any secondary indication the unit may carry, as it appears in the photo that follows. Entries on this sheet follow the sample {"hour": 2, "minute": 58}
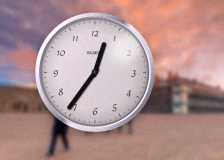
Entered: {"hour": 12, "minute": 36}
